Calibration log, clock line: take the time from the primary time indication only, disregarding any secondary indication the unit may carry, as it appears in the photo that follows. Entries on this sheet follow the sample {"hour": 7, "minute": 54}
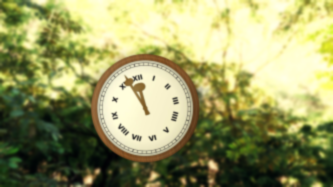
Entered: {"hour": 11, "minute": 57}
